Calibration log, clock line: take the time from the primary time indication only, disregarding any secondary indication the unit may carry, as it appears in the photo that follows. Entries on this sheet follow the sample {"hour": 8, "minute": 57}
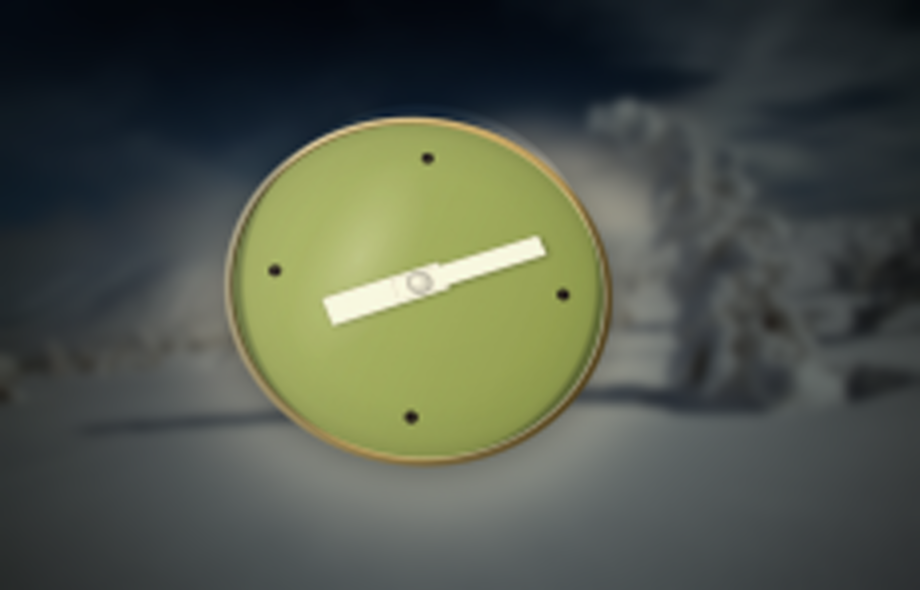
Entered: {"hour": 8, "minute": 11}
